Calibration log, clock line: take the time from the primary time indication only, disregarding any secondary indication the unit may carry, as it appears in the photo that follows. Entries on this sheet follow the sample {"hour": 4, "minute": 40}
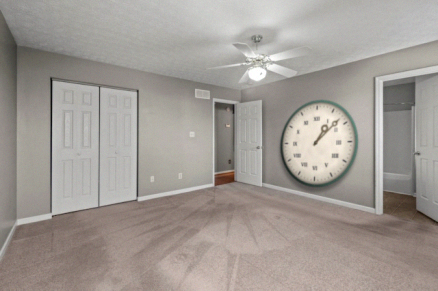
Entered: {"hour": 1, "minute": 8}
